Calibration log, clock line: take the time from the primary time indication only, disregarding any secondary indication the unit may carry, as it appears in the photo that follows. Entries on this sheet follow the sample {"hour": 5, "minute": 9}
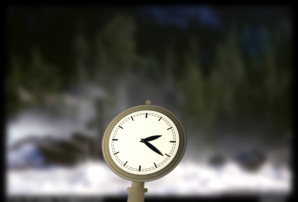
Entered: {"hour": 2, "minute": 21}
